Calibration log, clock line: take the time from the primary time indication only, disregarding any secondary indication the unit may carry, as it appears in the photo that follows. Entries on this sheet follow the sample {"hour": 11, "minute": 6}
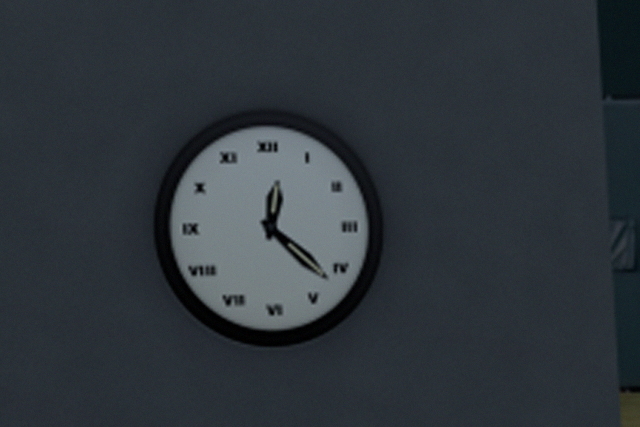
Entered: {"hour": 12, "minute": 22}
